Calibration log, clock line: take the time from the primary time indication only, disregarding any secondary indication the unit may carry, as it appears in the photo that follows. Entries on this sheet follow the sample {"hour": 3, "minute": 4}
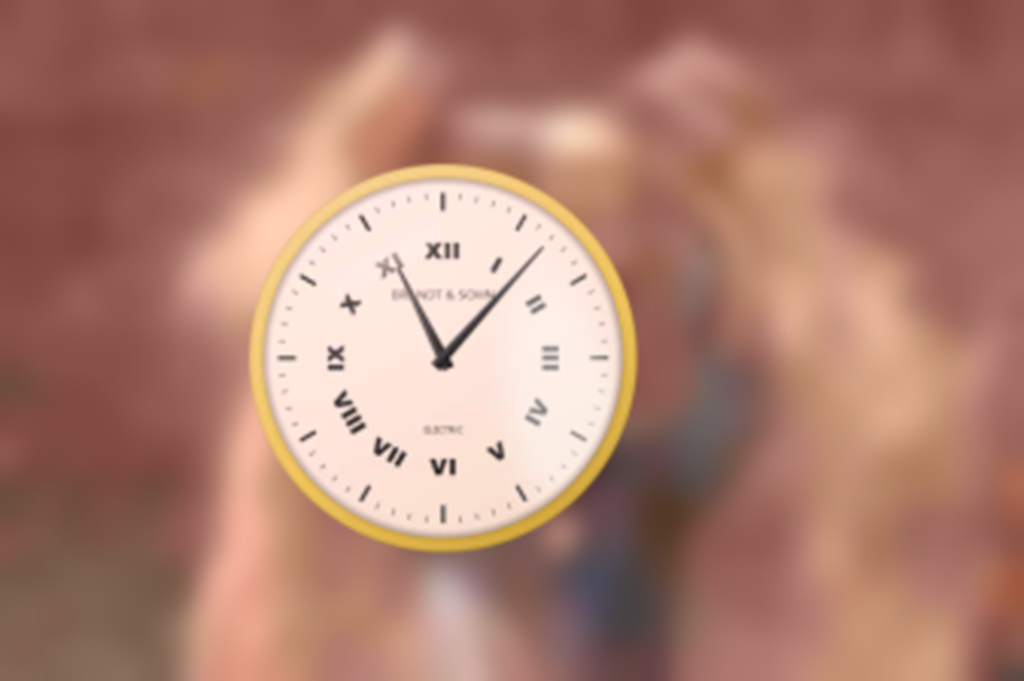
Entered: {"hour": 11, "minute": 7}
